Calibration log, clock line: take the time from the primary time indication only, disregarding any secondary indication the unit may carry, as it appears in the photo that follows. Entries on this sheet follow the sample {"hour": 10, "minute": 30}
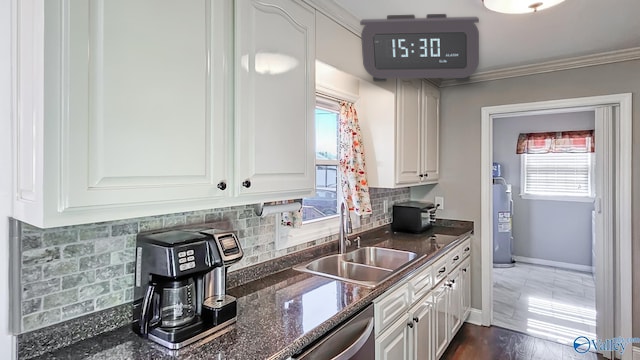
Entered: {"hour": 15, "minute": 30}
